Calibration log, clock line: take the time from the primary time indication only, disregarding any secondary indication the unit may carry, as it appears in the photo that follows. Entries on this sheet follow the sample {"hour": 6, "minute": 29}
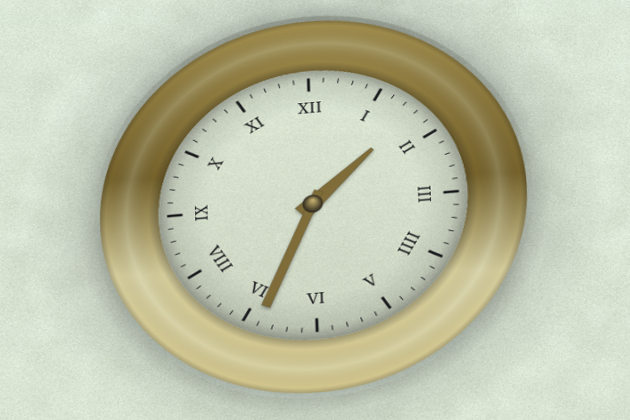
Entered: {"hour": 1, "minute": 34}
